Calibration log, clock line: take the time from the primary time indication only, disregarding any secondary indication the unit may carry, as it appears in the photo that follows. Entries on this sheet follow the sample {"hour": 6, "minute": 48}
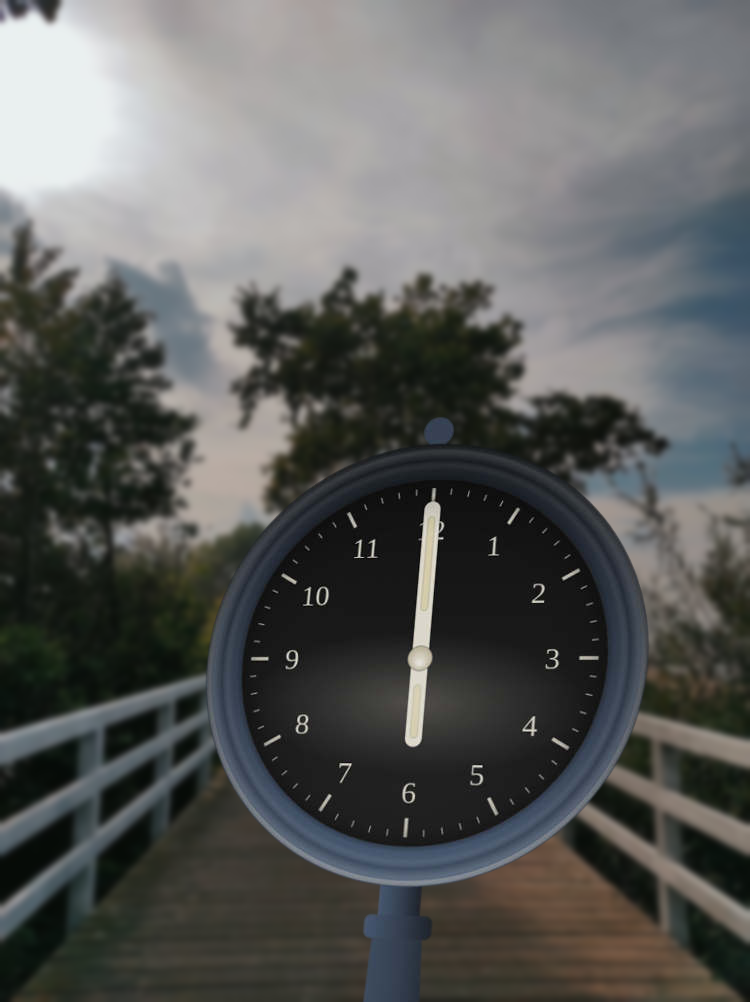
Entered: {"hour": 6, "minute": 0}
